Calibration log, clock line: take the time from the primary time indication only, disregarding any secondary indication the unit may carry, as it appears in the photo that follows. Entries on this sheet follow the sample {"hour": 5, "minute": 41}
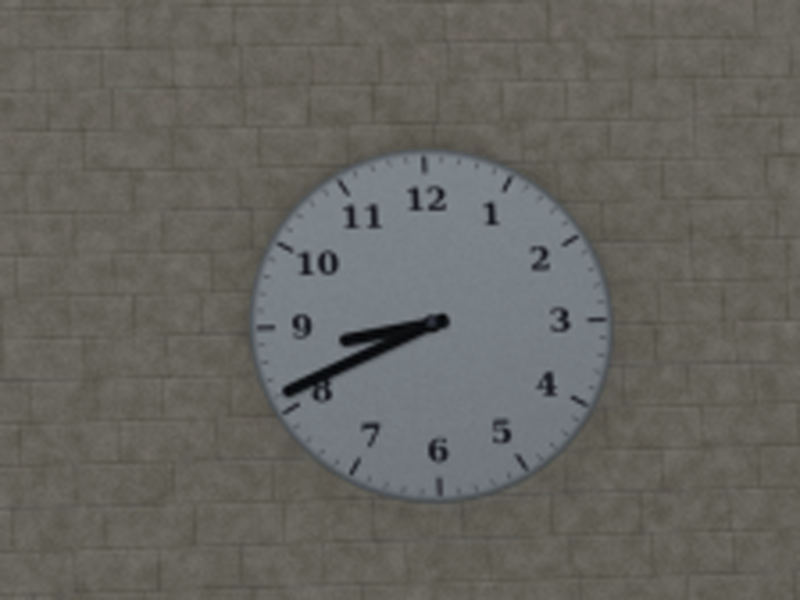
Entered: {"hour": 8, "minute": 41}
